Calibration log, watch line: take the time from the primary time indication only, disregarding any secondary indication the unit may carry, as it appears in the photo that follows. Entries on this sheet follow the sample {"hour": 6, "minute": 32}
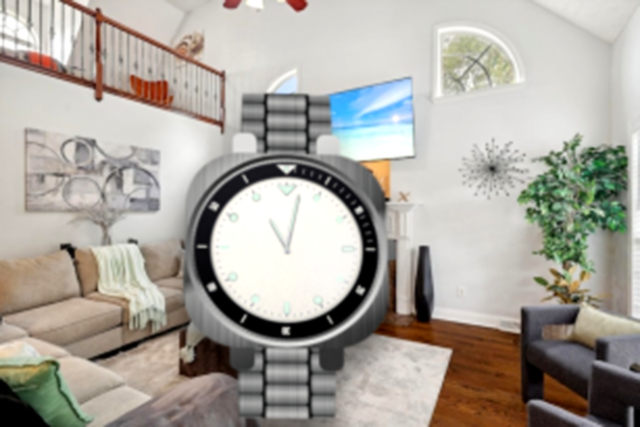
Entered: {"hour": 11, "minute": 2}
